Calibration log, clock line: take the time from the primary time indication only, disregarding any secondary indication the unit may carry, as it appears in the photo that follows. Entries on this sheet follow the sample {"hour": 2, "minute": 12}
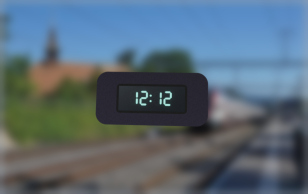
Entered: {"hour": 12, "minute": 12}
